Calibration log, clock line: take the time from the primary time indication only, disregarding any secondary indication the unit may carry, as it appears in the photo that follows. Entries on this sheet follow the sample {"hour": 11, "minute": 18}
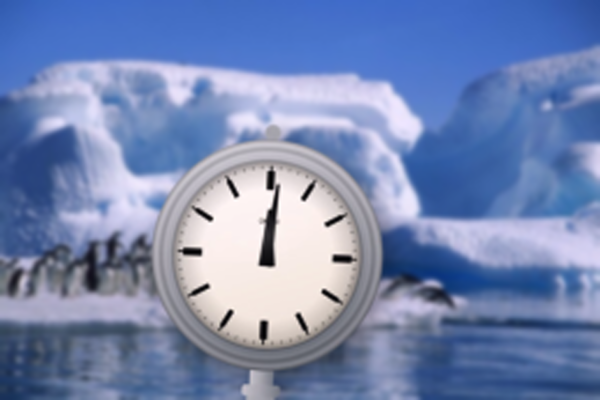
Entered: {"hour": 12, "minute": 1}
